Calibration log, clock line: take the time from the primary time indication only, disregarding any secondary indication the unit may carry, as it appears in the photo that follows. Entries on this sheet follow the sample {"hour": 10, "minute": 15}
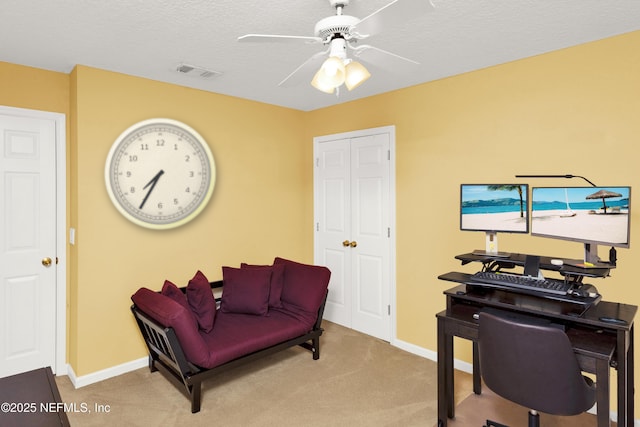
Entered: {"hour": 7, "minute": 35}
